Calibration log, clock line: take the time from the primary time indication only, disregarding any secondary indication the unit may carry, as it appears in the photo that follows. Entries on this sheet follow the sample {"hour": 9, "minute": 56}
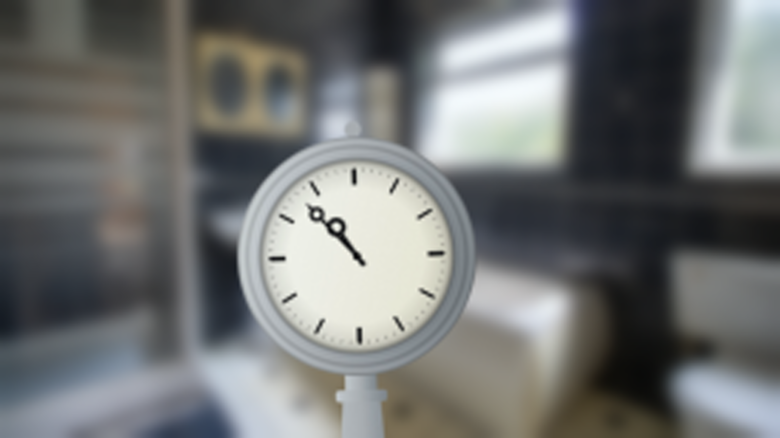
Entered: {"hour": 10, "minute": 53}
